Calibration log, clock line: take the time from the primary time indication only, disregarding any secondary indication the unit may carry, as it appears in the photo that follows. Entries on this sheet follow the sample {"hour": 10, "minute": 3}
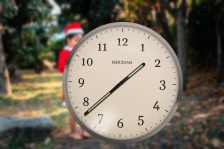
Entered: {"hour": 1, "minute": 38}
